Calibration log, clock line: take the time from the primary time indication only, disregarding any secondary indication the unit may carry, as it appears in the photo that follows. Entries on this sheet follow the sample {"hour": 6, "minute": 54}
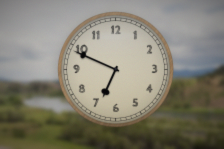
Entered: {"hour": 6, "minute": 49}
